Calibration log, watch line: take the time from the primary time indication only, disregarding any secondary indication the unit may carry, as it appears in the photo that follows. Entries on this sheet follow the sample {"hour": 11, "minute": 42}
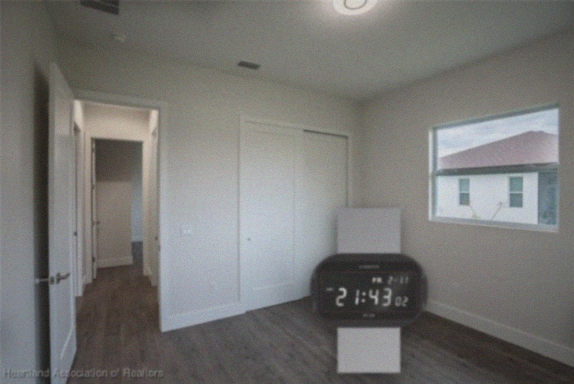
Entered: {"hour": 21, "minute": 43}
